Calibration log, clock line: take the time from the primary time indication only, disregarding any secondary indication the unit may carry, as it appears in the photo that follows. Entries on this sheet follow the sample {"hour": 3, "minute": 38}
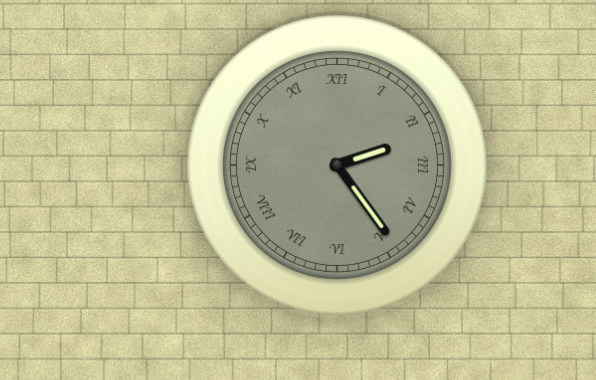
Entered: {"hour": 2, "minute": 24}
